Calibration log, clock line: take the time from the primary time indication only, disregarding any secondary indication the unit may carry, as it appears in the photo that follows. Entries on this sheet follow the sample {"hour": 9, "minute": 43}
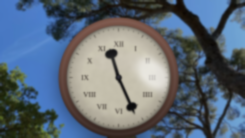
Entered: {"hour": 11, "minute": 26}
